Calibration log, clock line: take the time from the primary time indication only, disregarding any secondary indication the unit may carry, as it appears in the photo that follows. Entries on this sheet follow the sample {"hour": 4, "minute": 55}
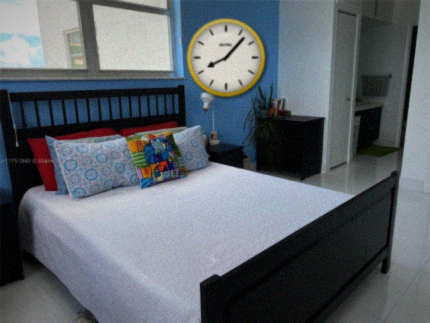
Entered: {"hour": 8, "minute": 7}
